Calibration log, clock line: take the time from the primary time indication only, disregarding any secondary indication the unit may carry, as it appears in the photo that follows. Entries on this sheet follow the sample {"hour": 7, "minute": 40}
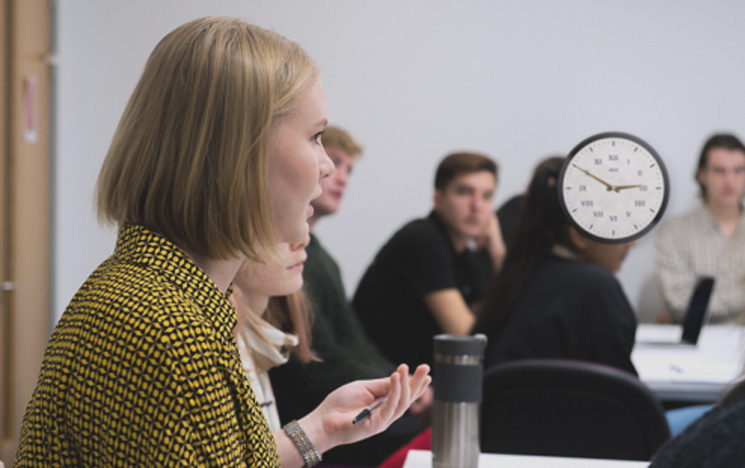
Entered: {"hour": 2, "minute": 50}
